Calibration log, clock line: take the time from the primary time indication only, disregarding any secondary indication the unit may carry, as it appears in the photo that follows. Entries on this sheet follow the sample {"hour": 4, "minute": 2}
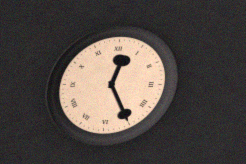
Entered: {"hour": 12, "minute": 25}
